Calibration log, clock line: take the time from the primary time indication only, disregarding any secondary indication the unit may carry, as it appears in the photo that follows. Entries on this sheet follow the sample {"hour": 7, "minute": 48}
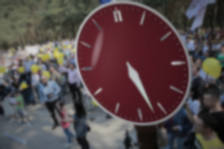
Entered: {"hour": 5, "minute": 27}
